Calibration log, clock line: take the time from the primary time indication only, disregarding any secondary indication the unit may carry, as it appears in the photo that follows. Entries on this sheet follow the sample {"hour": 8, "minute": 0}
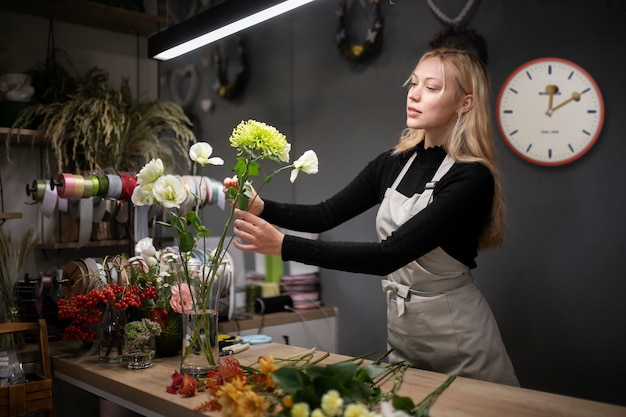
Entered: {"hour": 12, "minute": 10}
